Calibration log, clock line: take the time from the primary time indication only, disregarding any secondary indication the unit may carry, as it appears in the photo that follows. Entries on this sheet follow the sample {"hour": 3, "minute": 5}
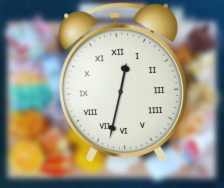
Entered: {"hour": 12, "minute": 33}
